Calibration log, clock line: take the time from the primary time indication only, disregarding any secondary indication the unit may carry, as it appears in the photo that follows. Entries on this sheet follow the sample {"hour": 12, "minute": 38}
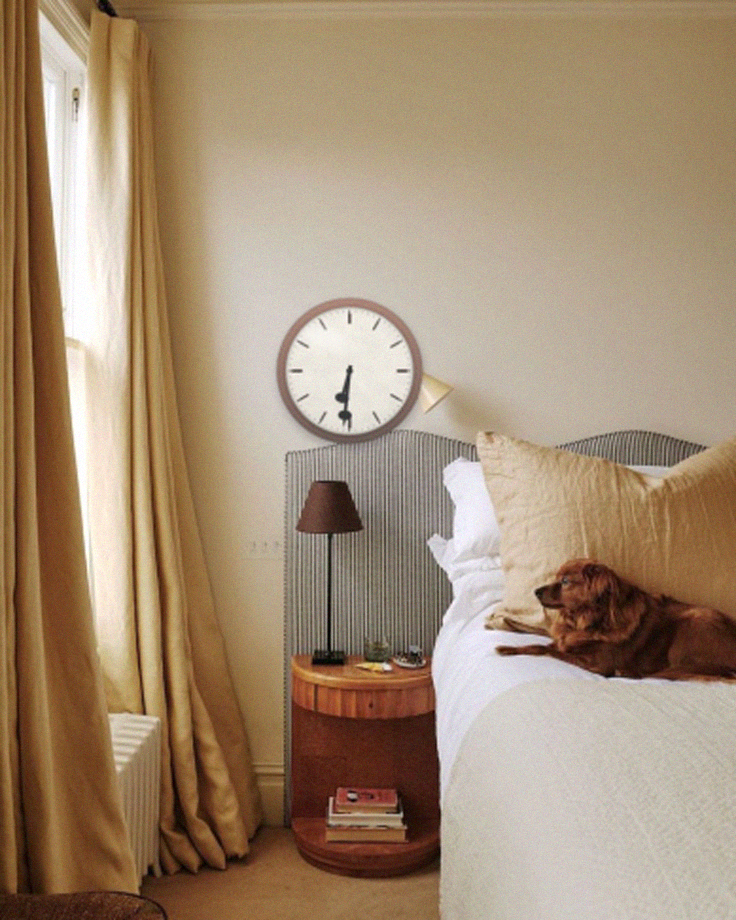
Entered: {"hour": 6, "minute": 31}
